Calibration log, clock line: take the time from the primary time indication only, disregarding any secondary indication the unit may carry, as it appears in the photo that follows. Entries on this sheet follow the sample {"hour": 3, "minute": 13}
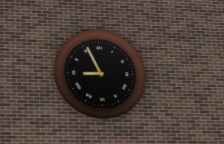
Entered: {"hour": 8, "minute": 56}
